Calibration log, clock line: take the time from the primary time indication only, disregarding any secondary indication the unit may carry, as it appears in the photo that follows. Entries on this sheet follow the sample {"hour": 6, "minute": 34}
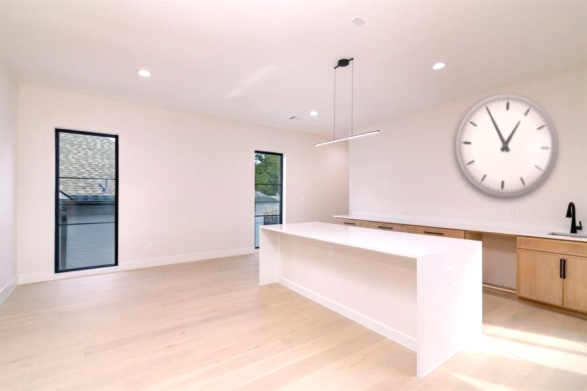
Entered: {"hour": 12, "minute": 55}
